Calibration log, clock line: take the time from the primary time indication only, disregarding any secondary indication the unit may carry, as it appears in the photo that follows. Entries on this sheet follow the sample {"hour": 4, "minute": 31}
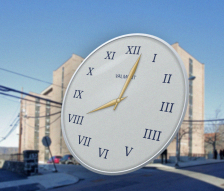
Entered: {"hour": 8, "minute": 2}
